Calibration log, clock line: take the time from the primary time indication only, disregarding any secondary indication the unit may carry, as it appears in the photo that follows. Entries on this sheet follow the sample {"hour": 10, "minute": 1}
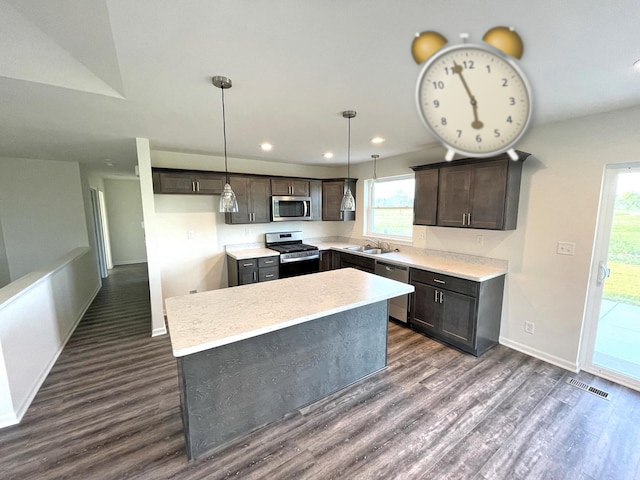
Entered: {"hour": 5, "minute": 57}
